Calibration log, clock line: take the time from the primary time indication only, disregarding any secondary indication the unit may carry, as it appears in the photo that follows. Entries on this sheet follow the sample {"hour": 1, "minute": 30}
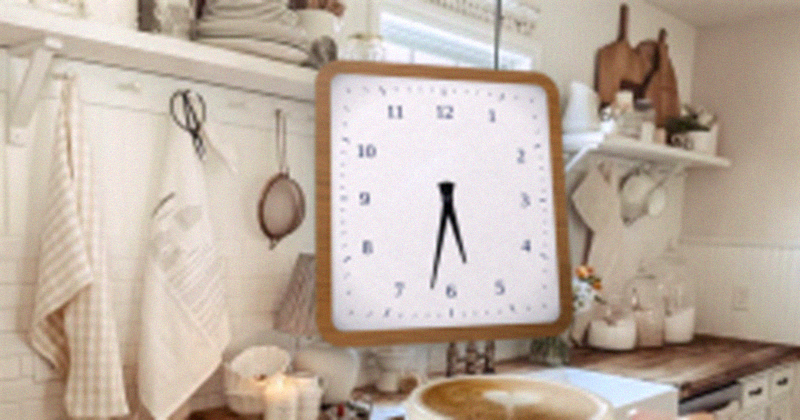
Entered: {"hour": 5, "minute": 32}
